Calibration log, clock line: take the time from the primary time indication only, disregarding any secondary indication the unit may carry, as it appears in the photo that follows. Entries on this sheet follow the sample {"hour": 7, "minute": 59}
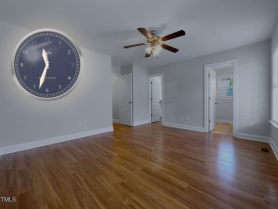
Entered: {"hour": 11, "minute": 33}
